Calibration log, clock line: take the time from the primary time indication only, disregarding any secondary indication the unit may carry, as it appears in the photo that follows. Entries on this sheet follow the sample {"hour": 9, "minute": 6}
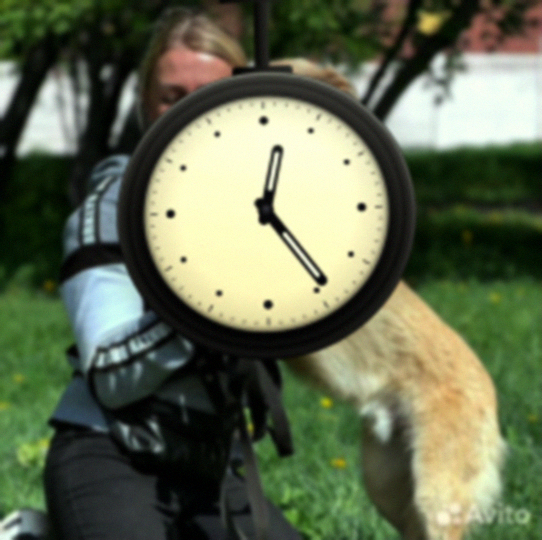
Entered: {"hour": 12, "minute": 24}
